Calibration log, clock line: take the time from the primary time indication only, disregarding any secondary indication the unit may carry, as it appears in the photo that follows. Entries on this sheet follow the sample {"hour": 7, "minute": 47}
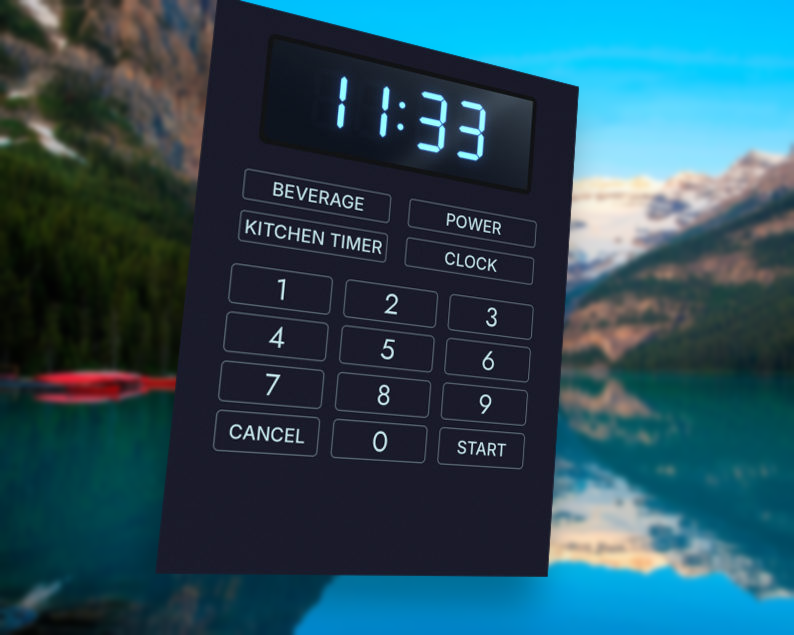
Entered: {"hour": 11, "minute": 33}
